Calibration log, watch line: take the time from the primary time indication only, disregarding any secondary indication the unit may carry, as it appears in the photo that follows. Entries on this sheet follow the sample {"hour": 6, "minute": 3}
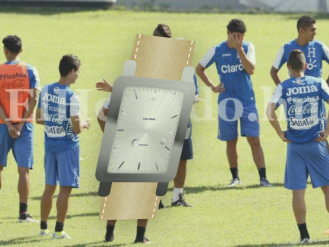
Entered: {"hour": 7, "minute": 19}
